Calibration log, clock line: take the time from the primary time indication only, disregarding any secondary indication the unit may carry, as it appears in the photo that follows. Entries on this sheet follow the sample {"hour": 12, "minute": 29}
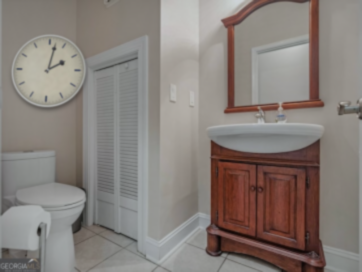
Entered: {"hour": 2, "minute": 2}
